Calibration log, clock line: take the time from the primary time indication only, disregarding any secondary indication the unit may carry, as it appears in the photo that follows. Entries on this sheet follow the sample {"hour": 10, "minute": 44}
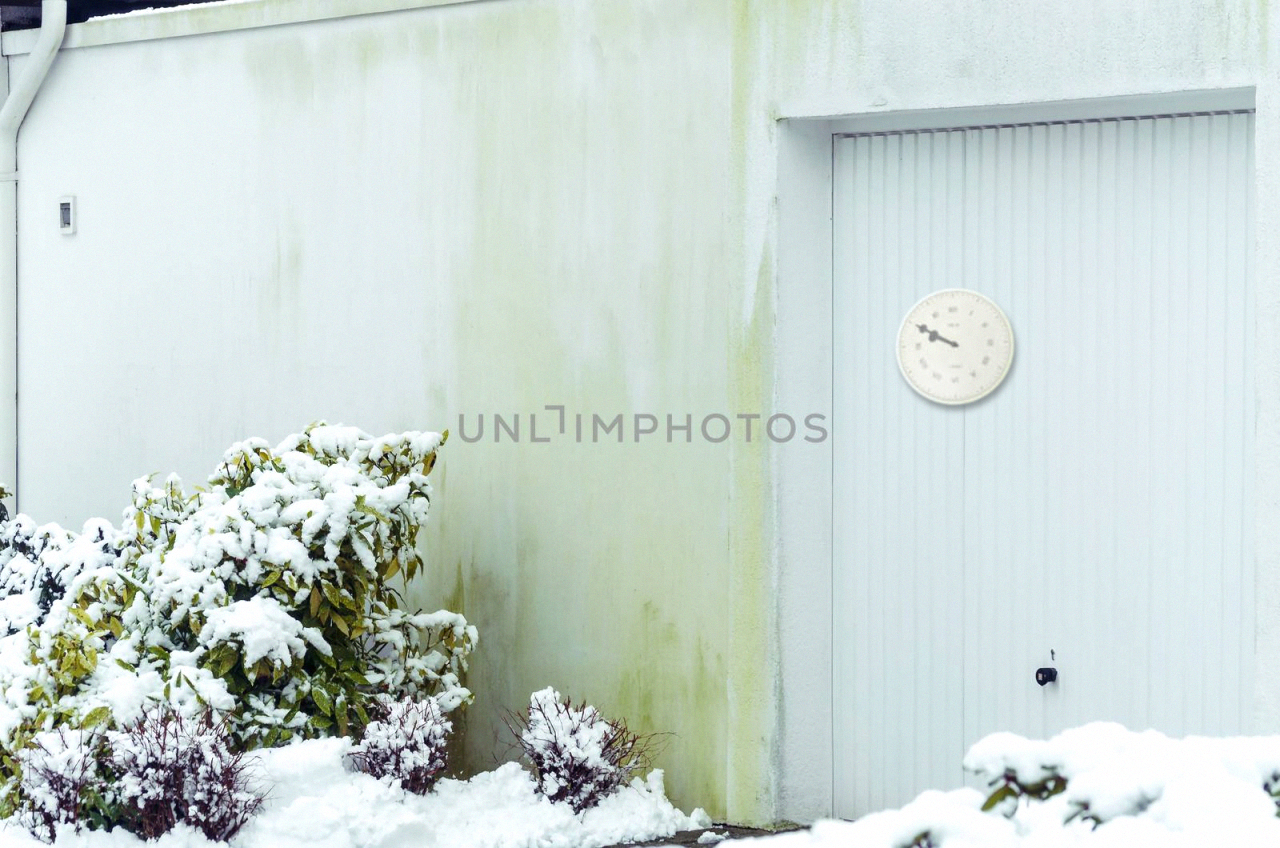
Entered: {"hour": 9, "minute": 50}
